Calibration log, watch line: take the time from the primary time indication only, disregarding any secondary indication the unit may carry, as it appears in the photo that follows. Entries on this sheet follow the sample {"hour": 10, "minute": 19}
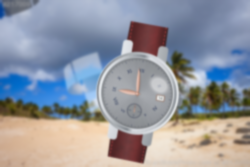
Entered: {"hour": 8, "minute": 59}
